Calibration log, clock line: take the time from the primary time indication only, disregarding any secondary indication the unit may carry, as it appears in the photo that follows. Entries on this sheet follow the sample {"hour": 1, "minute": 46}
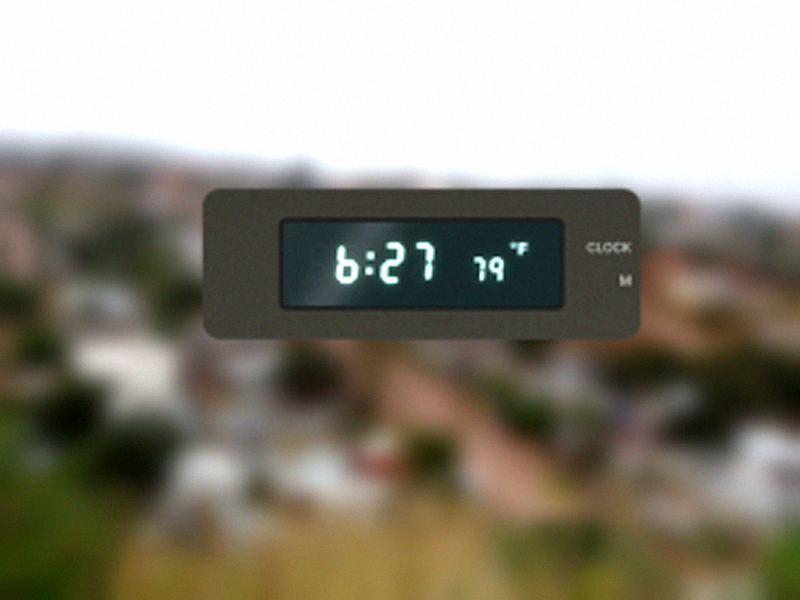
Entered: {"hour": 6, "minute": 27}
